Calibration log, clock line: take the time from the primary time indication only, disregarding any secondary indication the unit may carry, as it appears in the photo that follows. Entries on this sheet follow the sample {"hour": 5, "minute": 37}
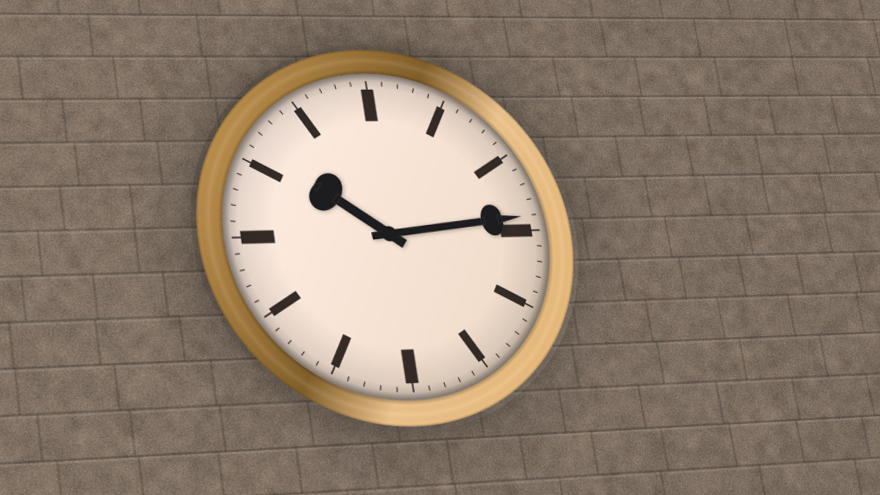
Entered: {"hour": 10, "minute": 14}
